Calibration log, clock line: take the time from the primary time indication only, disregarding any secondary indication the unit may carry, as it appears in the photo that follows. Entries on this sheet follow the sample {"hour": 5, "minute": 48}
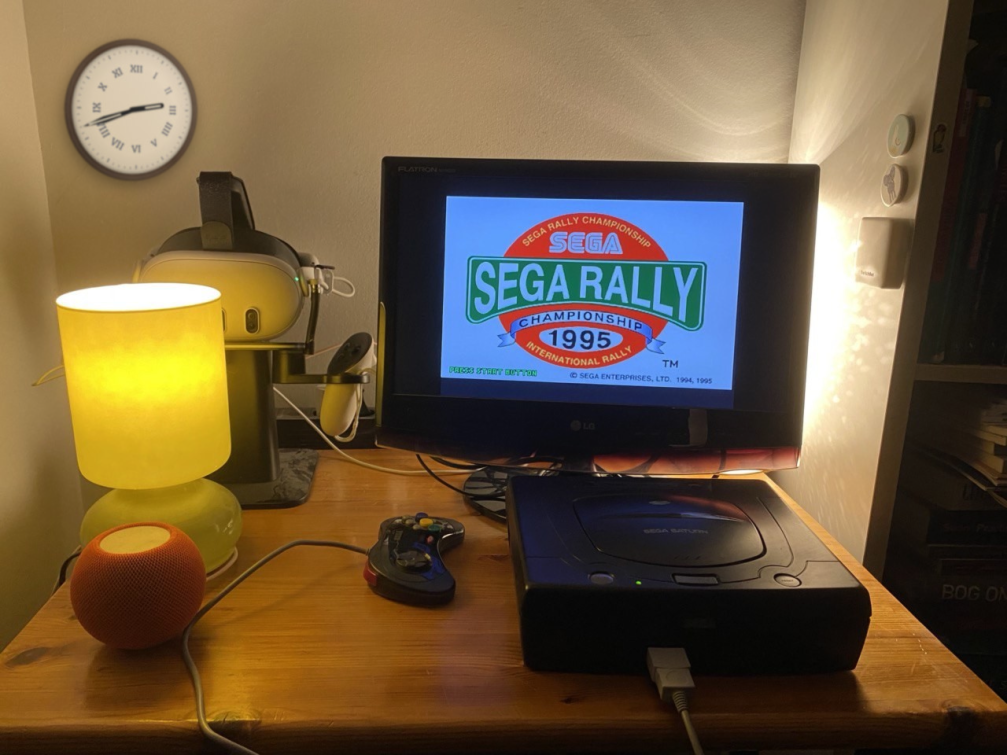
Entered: {"hour": 2, "minute": 42}
